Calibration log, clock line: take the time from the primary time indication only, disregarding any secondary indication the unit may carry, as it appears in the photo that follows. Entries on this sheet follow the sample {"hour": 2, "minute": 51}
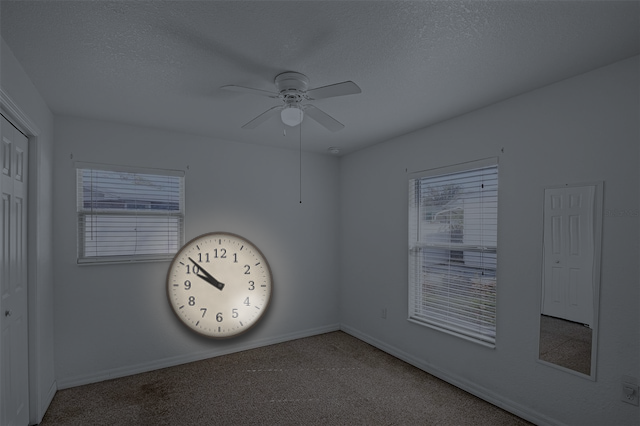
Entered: {"hour": 9, "minute": 52}
